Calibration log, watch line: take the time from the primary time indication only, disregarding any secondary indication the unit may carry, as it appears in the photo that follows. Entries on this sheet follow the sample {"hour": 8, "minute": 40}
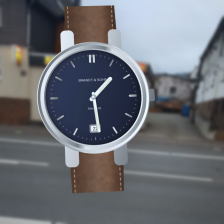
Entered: {"hour": 1, "minute": 29}
